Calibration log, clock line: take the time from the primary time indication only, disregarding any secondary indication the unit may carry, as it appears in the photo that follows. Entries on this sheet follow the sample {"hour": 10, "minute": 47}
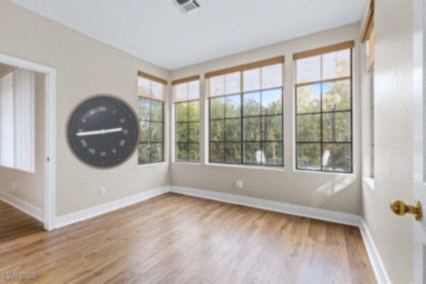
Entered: {"hour": 2, "minute": 44}
